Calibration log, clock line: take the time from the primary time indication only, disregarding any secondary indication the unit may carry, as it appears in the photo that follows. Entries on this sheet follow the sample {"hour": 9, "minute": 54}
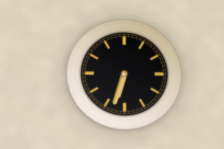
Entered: {"hour": 6, "minute": 33}
